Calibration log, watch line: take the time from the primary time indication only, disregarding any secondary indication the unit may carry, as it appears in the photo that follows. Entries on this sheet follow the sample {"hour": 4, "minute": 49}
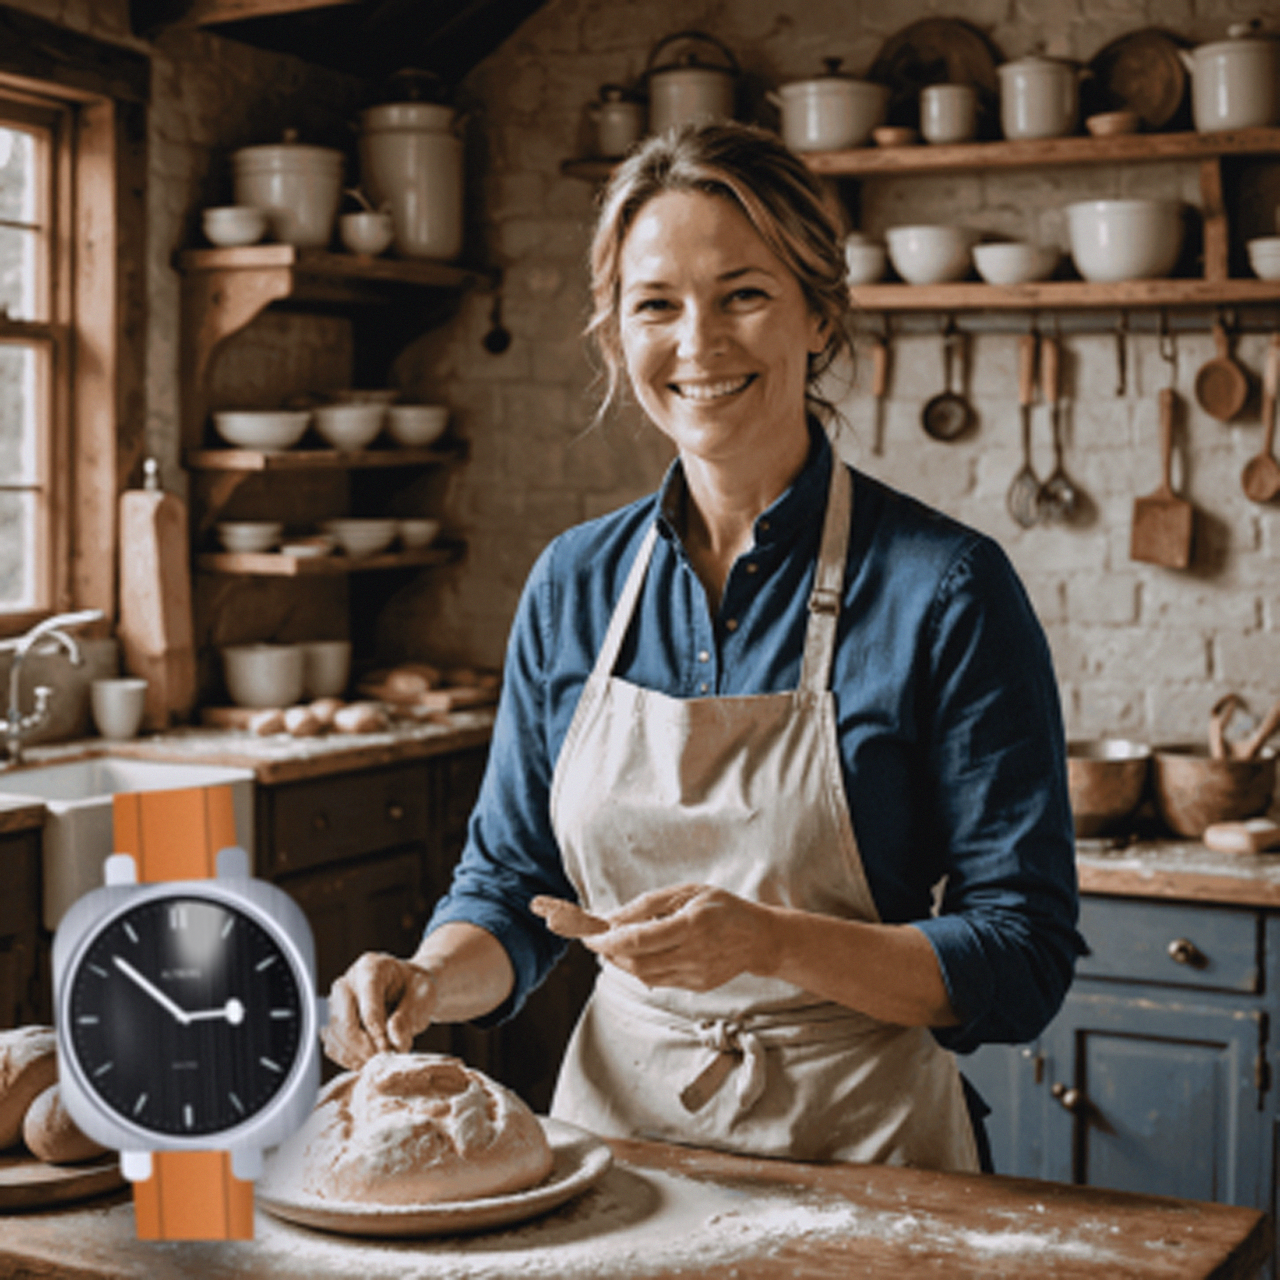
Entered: {"hour": 2, "minute": 52}
